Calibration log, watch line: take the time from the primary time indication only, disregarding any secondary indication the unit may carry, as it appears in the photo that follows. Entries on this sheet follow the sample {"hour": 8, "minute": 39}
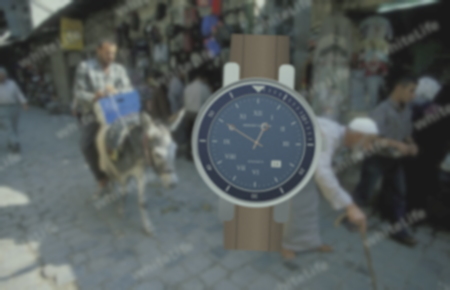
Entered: {"hour": 12, "minute": 50}
